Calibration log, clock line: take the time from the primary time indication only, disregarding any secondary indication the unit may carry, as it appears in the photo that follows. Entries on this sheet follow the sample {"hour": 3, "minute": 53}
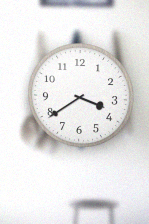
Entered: {"hour": 3, "minute": 39}
